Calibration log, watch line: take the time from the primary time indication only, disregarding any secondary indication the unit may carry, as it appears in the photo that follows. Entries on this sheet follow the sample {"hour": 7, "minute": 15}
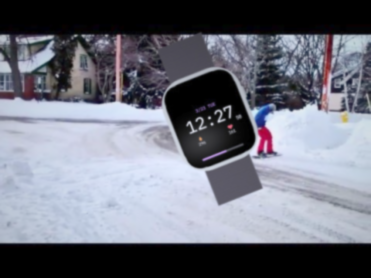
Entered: {"hour": 12, "minute": 27}
